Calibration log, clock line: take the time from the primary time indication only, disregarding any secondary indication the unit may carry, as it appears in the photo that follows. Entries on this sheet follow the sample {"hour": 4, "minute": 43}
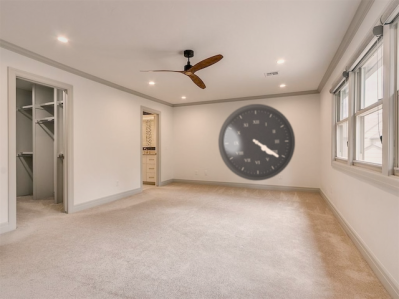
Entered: {"hour": 4, "minute": 21}
